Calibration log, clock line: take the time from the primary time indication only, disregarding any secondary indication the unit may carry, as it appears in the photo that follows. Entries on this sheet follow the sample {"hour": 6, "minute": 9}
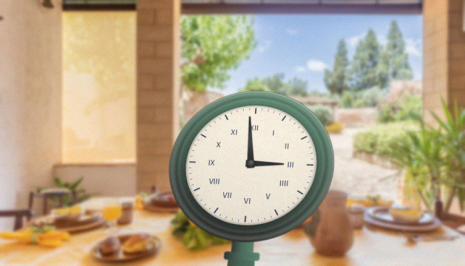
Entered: {"hour": 2, "minute": 59}
